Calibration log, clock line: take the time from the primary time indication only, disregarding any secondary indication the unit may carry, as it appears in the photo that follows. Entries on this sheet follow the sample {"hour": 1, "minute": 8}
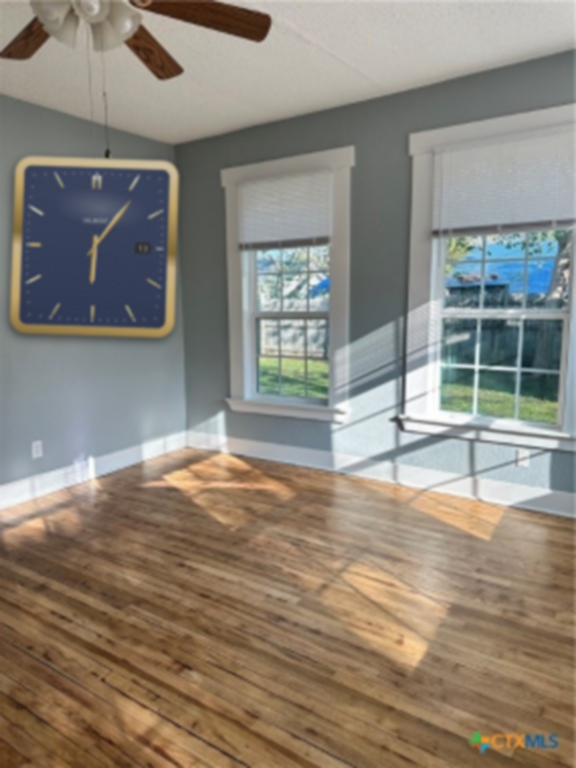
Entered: {"hour": 6, "minute": 6}
